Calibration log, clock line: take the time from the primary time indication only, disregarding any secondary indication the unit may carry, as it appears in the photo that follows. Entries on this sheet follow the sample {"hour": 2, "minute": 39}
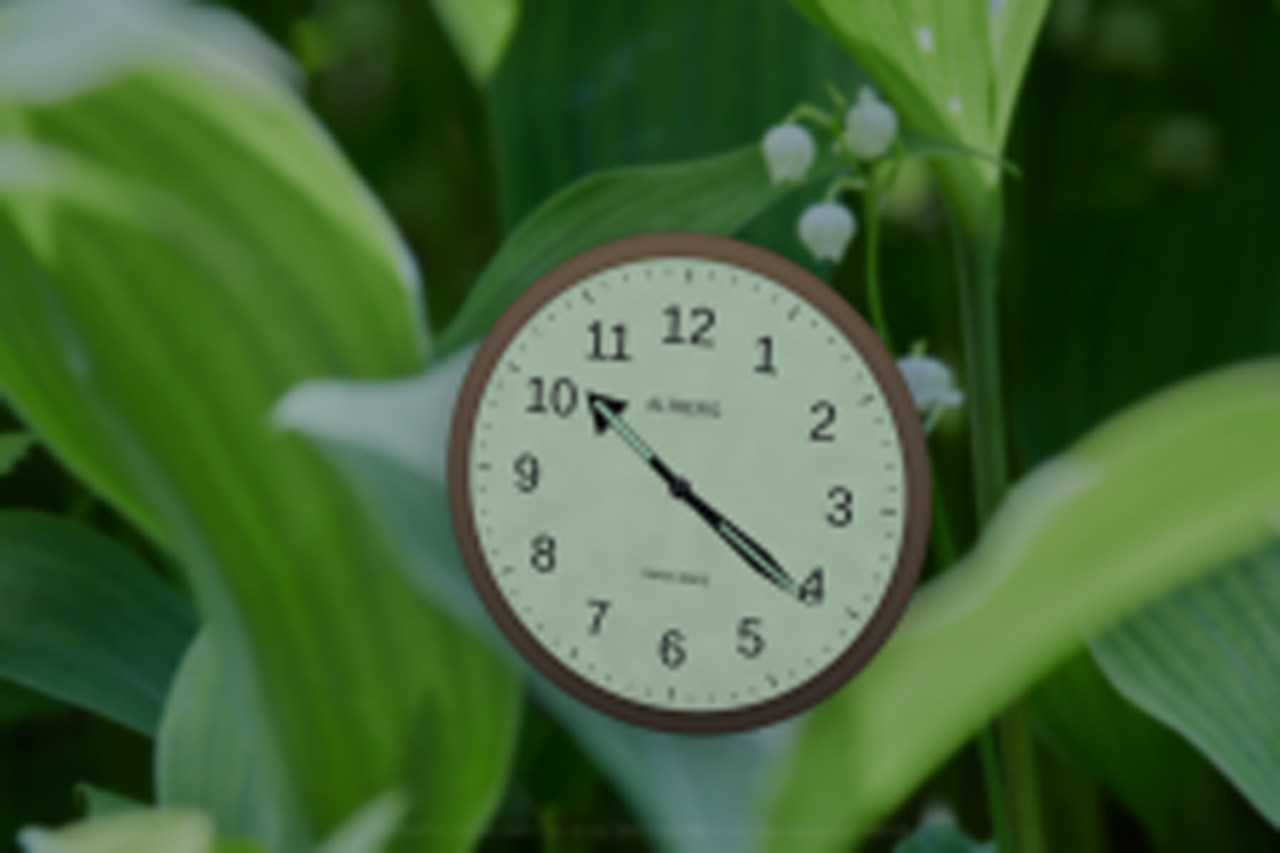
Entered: {"hour": 10, "minute": 21}
